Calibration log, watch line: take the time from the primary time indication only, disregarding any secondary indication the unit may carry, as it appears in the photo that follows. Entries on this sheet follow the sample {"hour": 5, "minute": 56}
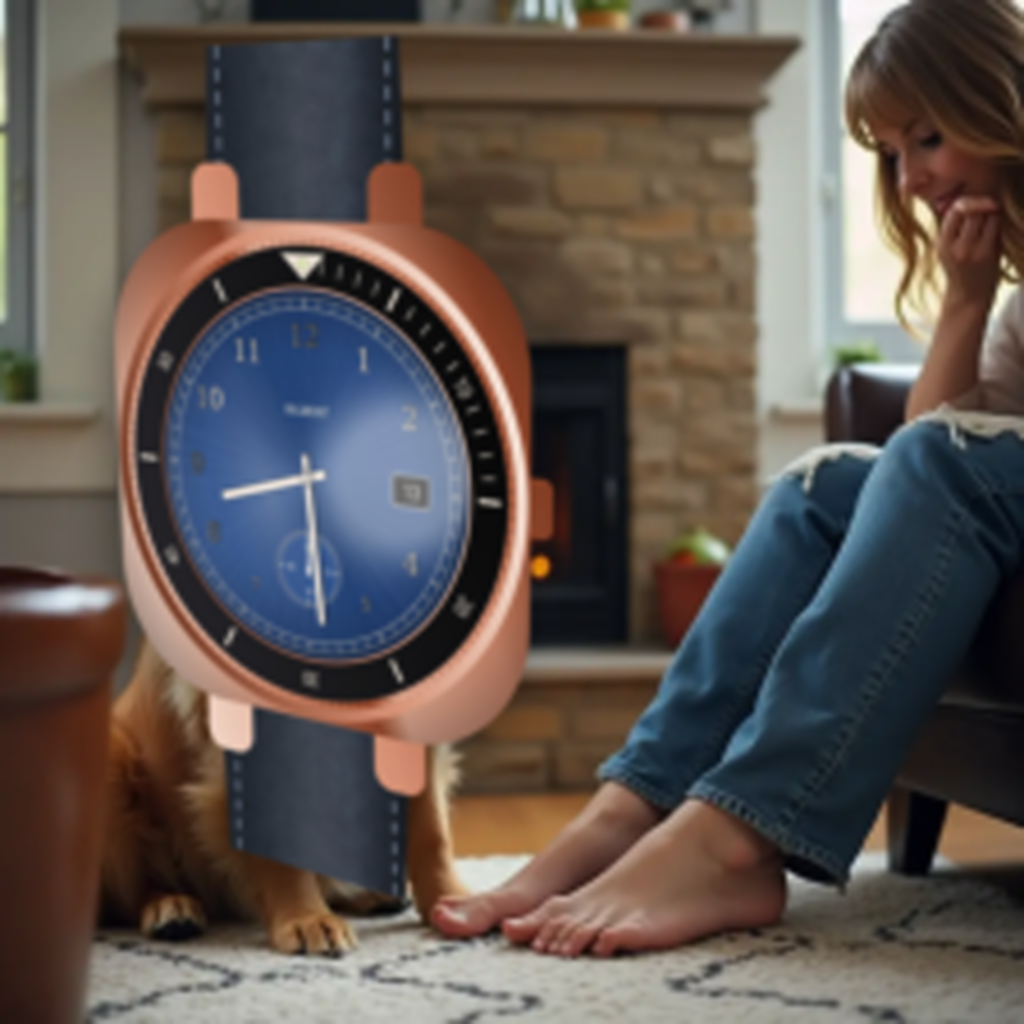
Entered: {"hour": 8, "minute": 29}
